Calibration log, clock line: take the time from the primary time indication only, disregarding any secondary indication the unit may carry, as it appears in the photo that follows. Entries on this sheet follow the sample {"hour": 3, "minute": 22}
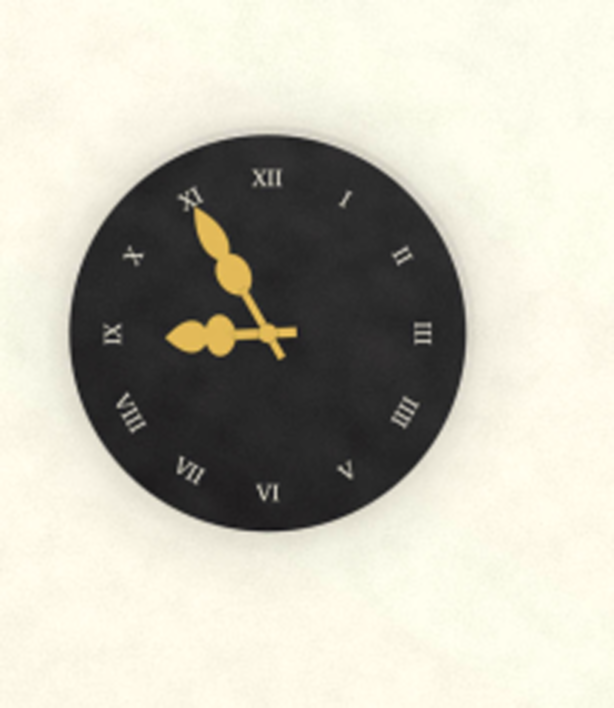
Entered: {"hour": 8, "minute": 55}
